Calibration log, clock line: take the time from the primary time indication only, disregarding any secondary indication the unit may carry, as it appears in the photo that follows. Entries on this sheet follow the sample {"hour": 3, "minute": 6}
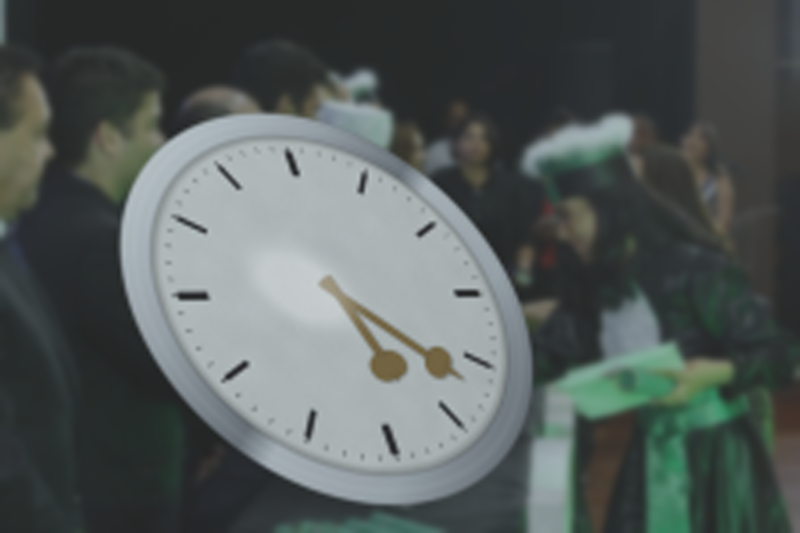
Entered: {"hour": 5, "minute": 22}
